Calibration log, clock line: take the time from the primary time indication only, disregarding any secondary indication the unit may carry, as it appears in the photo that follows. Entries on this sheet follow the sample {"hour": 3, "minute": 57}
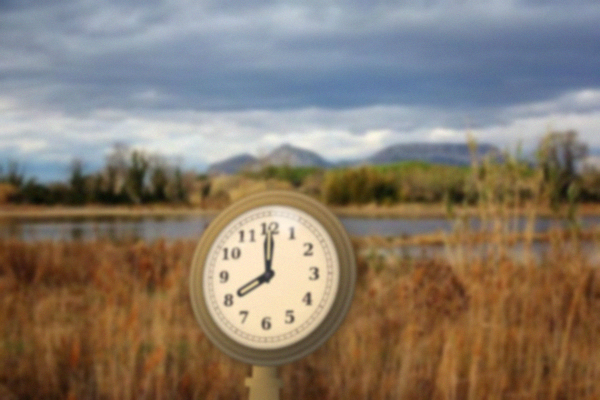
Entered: {"hour": 8, "minute": 0}
